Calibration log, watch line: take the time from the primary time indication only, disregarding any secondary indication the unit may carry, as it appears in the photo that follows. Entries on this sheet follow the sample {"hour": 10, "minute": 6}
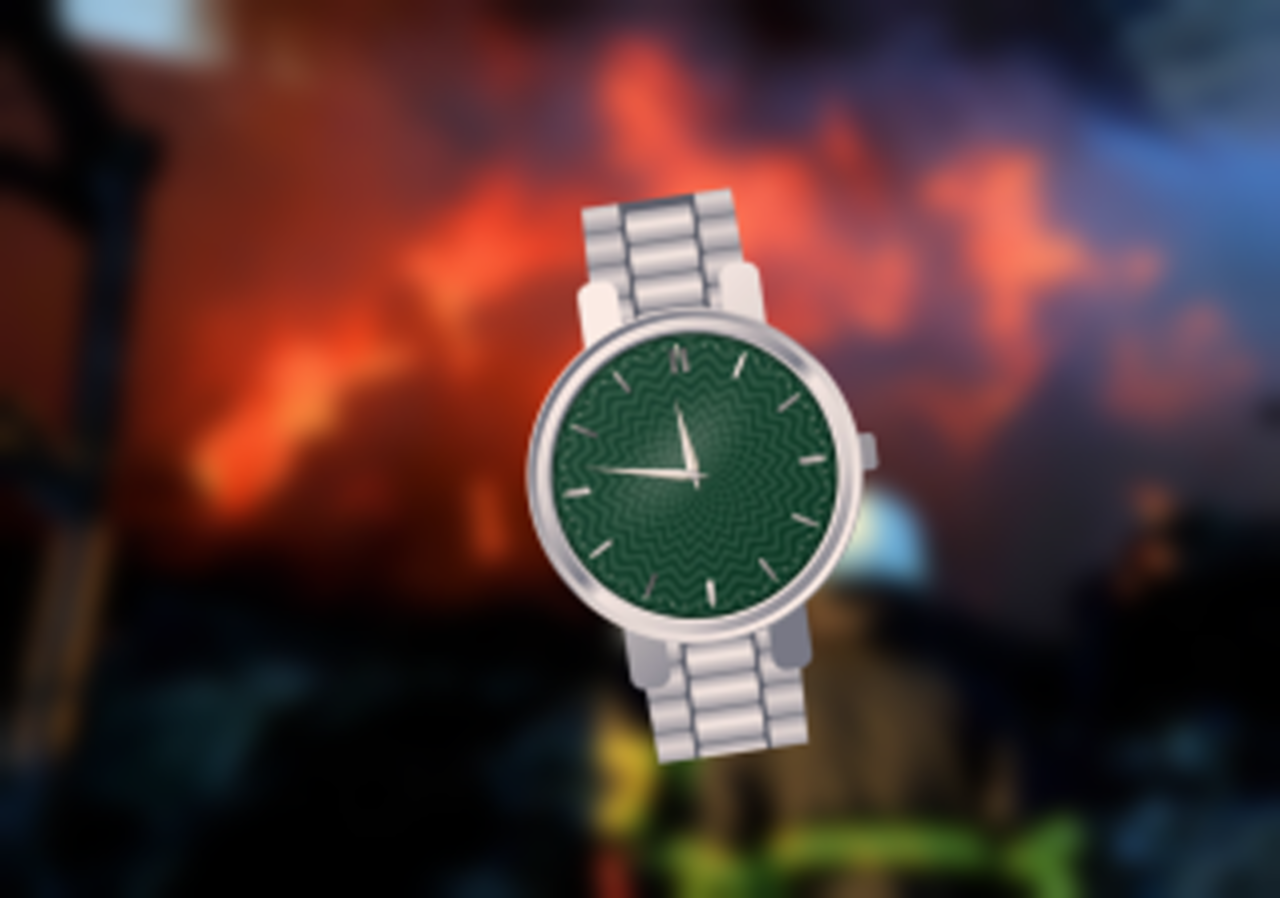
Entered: {"hour": 11, "minute": 47}
